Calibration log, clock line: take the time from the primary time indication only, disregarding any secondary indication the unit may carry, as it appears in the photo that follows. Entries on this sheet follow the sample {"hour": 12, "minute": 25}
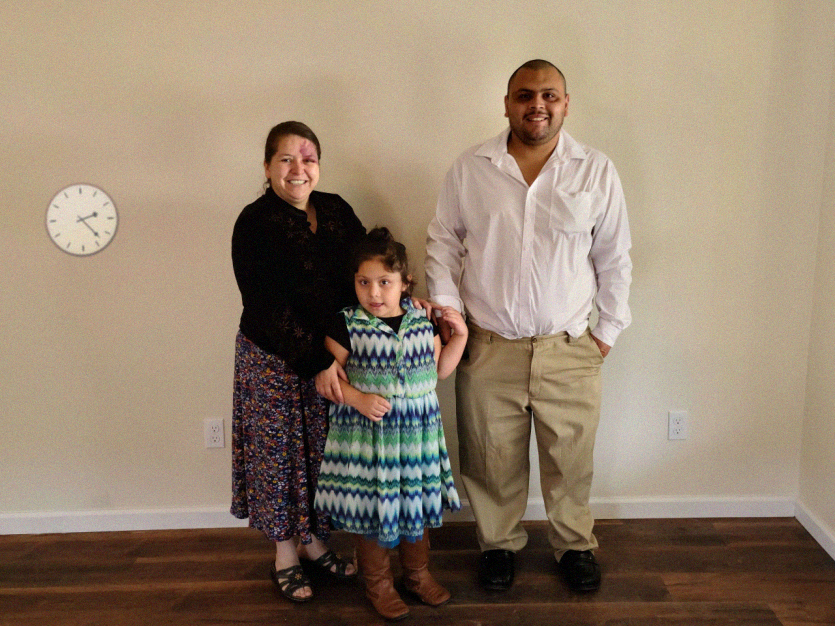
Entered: {"hour": 2, "minute": 23}
